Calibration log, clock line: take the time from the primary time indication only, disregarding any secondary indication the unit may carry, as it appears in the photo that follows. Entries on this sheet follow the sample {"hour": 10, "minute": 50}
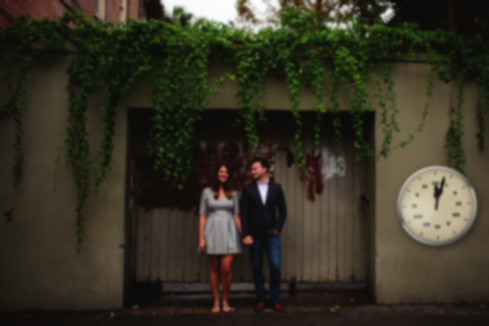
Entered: {"hour": 12, "minute": 3}
